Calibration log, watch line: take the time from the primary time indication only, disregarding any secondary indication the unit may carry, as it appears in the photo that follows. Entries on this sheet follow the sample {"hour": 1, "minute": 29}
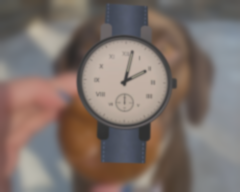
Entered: {"hour": 2, "minute": 2}
